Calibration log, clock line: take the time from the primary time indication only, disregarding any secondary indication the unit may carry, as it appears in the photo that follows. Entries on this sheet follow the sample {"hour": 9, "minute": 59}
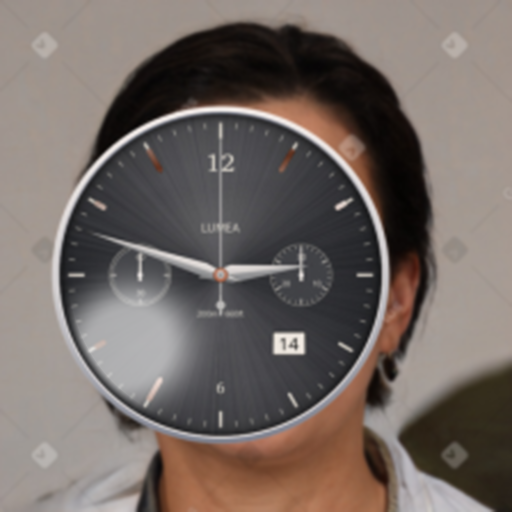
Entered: {"hour": 2, "minute": 48}
